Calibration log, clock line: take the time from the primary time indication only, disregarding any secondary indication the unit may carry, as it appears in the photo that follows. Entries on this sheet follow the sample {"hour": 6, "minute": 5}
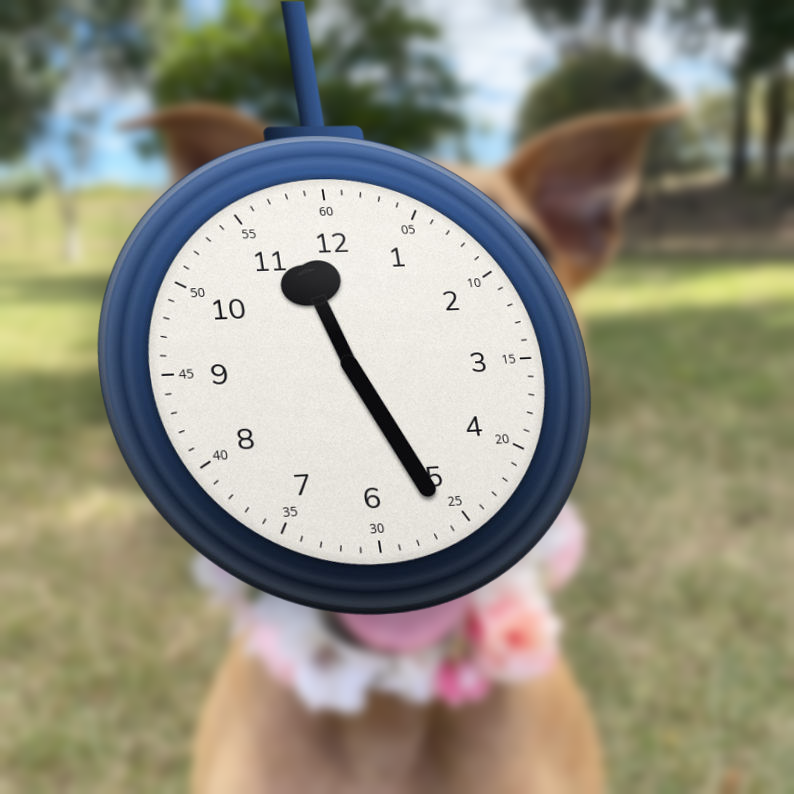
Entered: {"hour": 11, "minute": 26}
